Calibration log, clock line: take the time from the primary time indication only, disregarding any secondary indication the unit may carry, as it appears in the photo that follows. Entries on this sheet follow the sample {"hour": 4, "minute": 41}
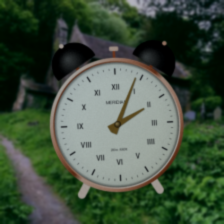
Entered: {"hour": 2, "minute": 4}
